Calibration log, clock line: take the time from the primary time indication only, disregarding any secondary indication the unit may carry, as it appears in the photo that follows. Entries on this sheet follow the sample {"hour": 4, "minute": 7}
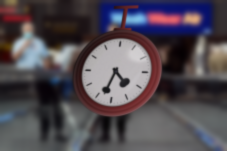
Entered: {"hour": 4, "minute": 33}
